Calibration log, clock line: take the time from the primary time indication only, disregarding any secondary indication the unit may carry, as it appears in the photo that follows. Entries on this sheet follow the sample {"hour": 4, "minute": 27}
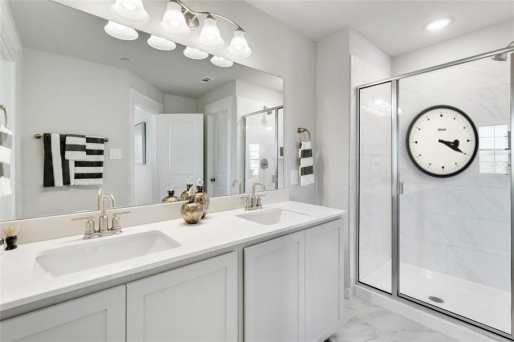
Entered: {"hour": 3, "minute": 20}
